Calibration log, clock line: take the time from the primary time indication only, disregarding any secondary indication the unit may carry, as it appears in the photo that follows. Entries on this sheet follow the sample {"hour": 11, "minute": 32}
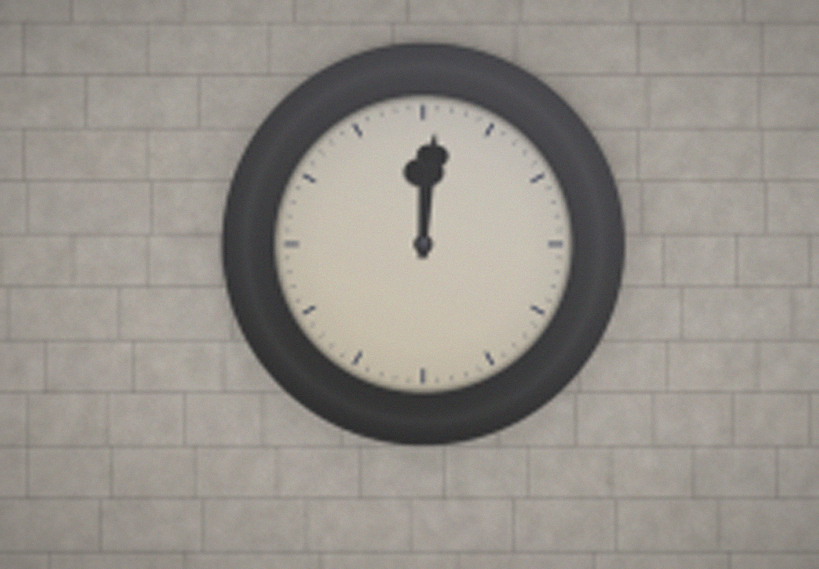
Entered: {"hour": 12, "minute": 1}
